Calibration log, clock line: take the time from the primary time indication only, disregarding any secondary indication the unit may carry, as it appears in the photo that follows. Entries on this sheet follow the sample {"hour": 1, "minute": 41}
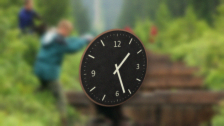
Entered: {"hour": 1, "minute": 27}
